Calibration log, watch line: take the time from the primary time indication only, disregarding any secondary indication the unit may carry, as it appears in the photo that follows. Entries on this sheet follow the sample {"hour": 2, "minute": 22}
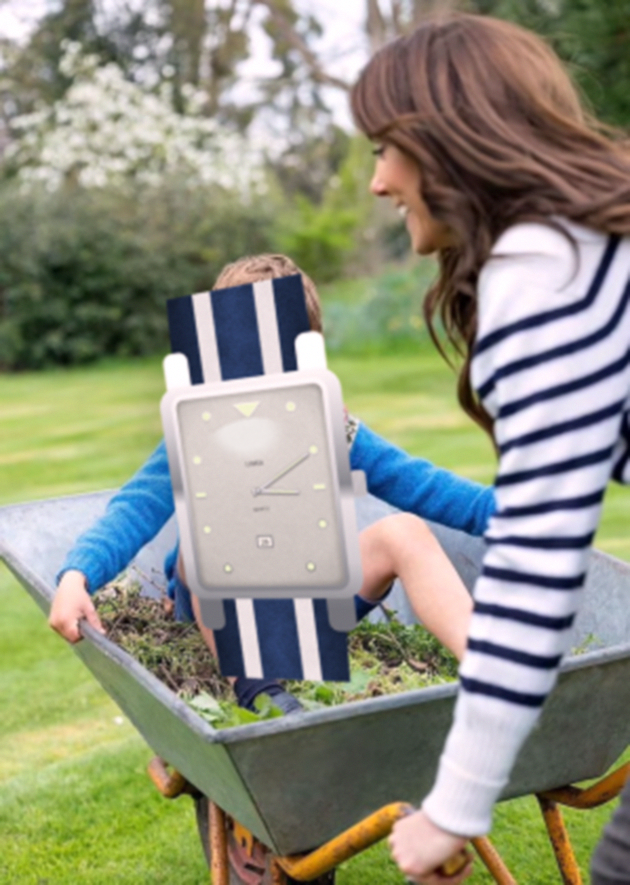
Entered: {"hour": 3, "minute": 10}
